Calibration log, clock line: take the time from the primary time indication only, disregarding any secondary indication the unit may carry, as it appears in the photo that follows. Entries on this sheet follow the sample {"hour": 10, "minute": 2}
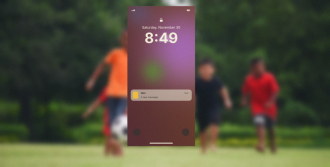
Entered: {"hour": 8, "minute": 49}
